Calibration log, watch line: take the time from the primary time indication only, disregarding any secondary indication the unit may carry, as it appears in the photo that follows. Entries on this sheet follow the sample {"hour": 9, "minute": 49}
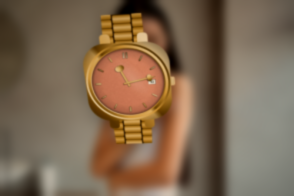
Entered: {"hour": 11, "minute": 13}
